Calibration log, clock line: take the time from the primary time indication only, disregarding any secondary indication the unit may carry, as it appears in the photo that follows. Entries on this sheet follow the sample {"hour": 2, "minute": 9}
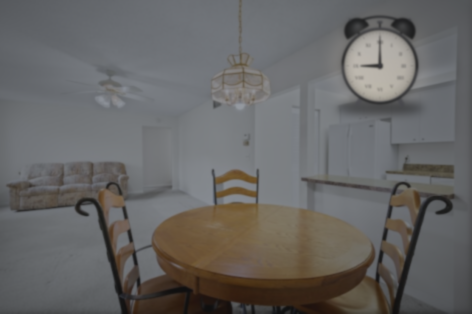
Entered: {"hour": 9, "minute": 0}
